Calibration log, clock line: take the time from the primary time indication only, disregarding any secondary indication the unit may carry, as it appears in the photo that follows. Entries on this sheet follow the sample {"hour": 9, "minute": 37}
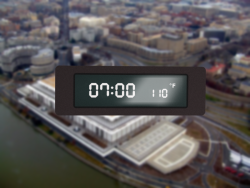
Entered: {"hour": 7, "minute": 0}
